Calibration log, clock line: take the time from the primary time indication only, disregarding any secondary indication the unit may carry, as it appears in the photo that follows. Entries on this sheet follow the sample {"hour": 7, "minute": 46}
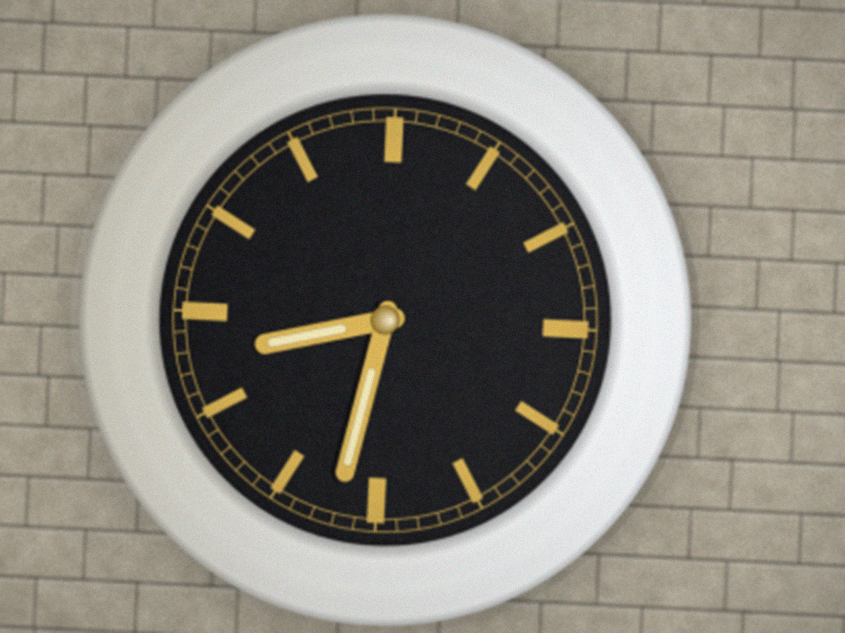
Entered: {"hour": 8, "minute": 32}
